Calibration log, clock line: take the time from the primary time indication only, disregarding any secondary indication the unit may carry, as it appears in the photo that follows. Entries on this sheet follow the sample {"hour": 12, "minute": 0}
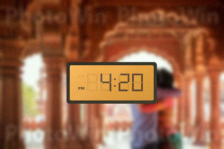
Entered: {"hour": 4, "minute": 20}
